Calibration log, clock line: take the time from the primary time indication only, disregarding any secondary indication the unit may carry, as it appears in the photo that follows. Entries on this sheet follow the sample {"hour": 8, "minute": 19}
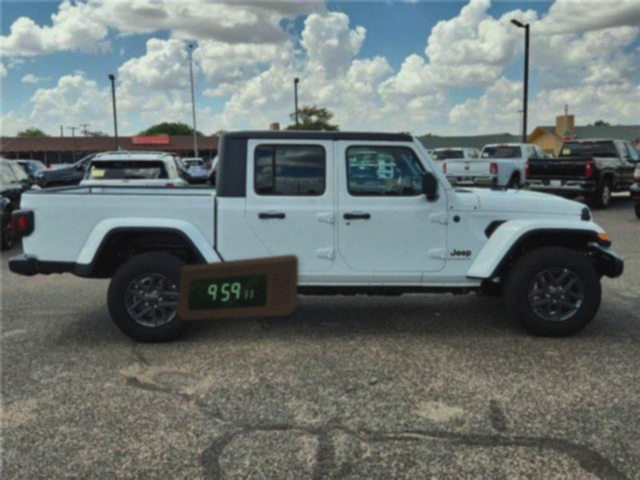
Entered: {"hour": 9, "minute": 59}
